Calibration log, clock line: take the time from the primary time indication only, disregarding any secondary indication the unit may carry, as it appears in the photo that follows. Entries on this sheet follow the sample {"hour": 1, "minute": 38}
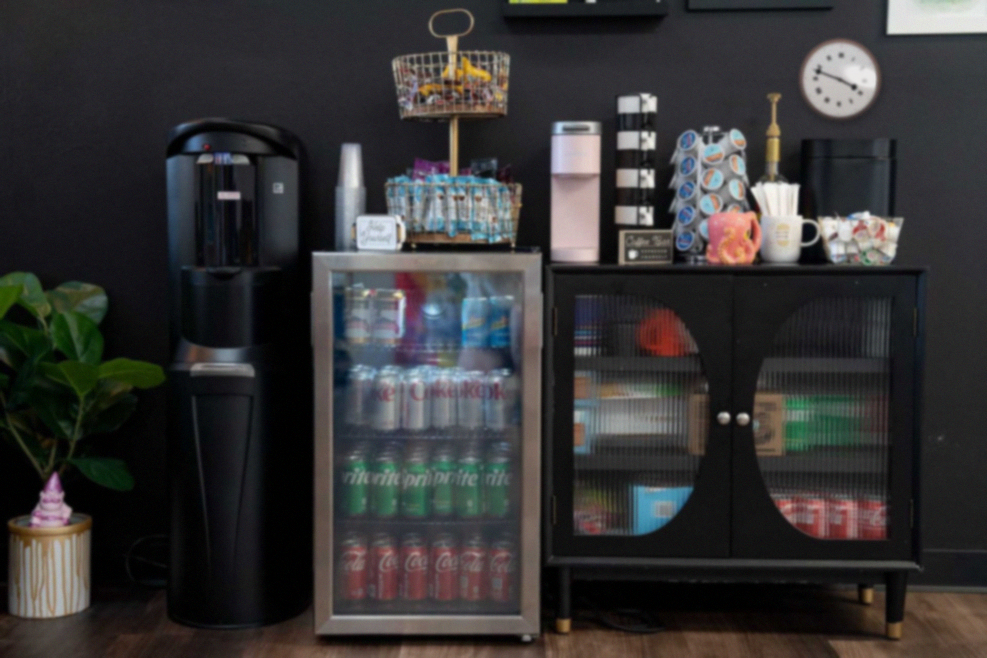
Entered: {"hour": 3, "minute": 48}
